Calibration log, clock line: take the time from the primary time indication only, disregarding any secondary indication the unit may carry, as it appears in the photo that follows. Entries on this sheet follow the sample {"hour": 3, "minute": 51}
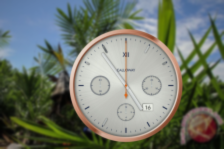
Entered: {"hour": 4, "minute": 54}
